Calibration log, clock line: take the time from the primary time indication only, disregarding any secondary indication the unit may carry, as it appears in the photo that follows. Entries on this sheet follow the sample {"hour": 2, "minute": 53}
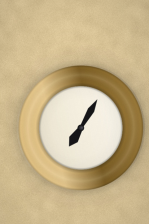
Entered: {"hour": 7, "minute": 5}
